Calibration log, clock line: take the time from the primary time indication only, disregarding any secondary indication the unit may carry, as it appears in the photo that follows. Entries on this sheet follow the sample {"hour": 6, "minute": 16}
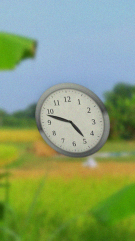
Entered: {"hour": 4, "minute": 48}
